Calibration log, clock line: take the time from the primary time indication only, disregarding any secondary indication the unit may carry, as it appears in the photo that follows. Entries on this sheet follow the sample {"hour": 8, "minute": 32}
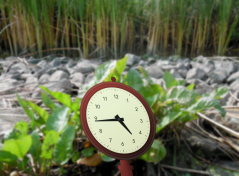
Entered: {"hour": 4, "minute": 44}
